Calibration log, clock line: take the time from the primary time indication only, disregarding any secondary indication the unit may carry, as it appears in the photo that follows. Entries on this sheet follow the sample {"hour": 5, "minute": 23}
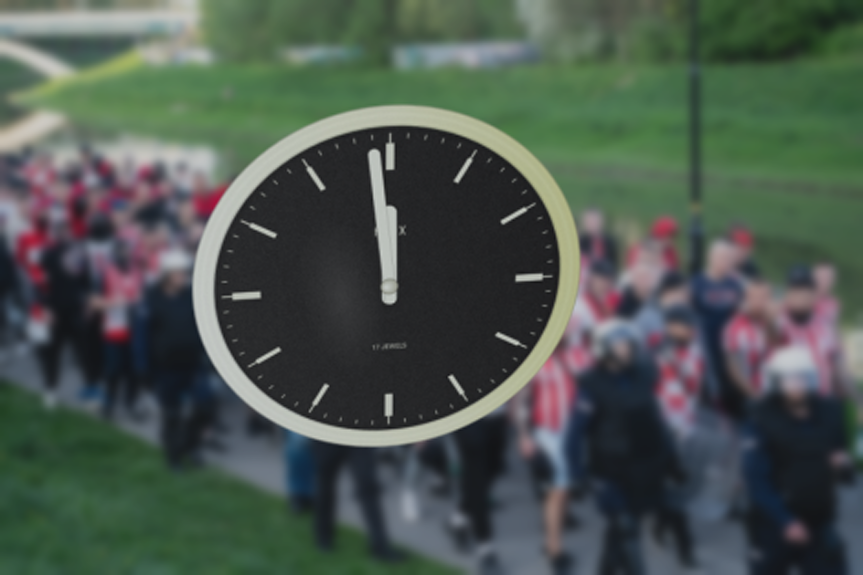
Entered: {"hour": 11, "minute": 59}
